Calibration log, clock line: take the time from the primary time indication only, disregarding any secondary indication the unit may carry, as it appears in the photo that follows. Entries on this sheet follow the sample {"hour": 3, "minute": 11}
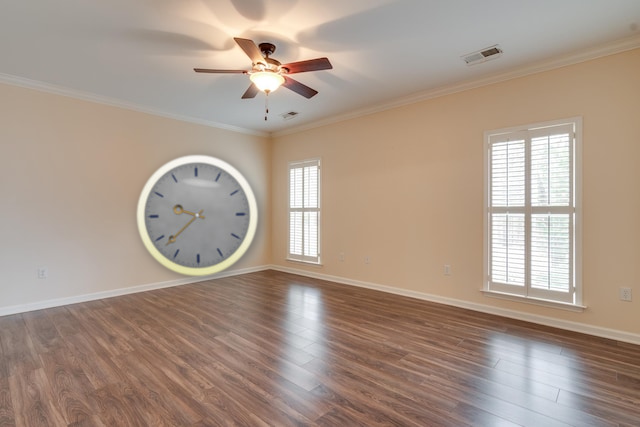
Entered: {"hour": 9, "minute": 38}
